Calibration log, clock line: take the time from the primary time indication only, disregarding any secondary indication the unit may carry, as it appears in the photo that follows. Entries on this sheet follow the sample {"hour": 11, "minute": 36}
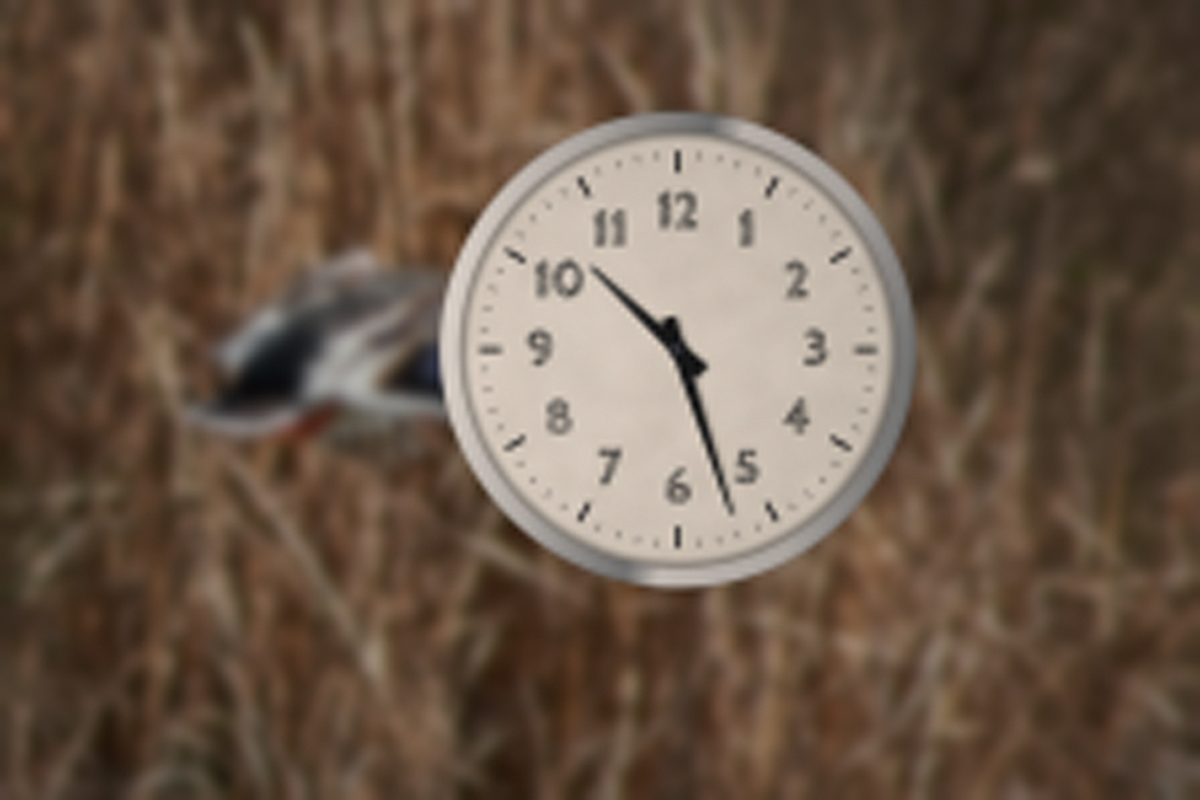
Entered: {"hour": 10, "minute": 27}
